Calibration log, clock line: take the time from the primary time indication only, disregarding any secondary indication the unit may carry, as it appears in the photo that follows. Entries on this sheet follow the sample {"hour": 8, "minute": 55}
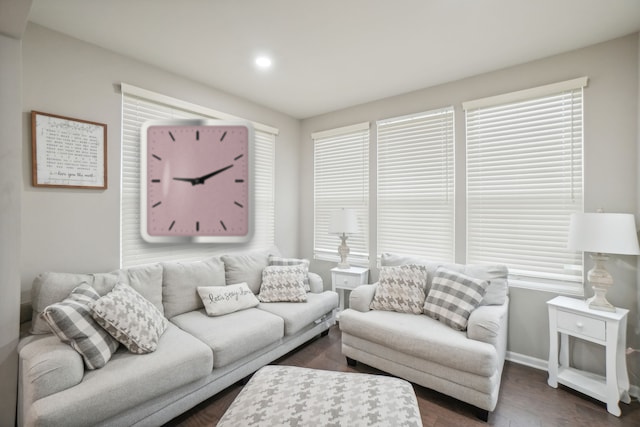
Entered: {"hour": 9, "minute": 11}
